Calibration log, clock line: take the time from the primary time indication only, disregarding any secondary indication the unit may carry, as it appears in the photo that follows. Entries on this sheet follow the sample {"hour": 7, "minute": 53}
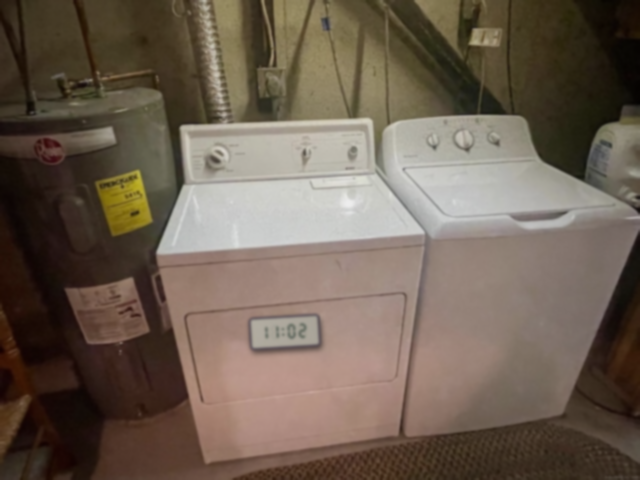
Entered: {"hour": 11, "minute": 2}
